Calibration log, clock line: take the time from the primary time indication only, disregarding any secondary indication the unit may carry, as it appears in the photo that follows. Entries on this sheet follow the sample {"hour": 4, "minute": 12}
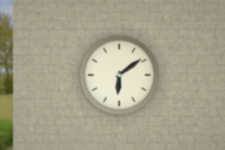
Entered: {"hour": 6, "minute": 9}
